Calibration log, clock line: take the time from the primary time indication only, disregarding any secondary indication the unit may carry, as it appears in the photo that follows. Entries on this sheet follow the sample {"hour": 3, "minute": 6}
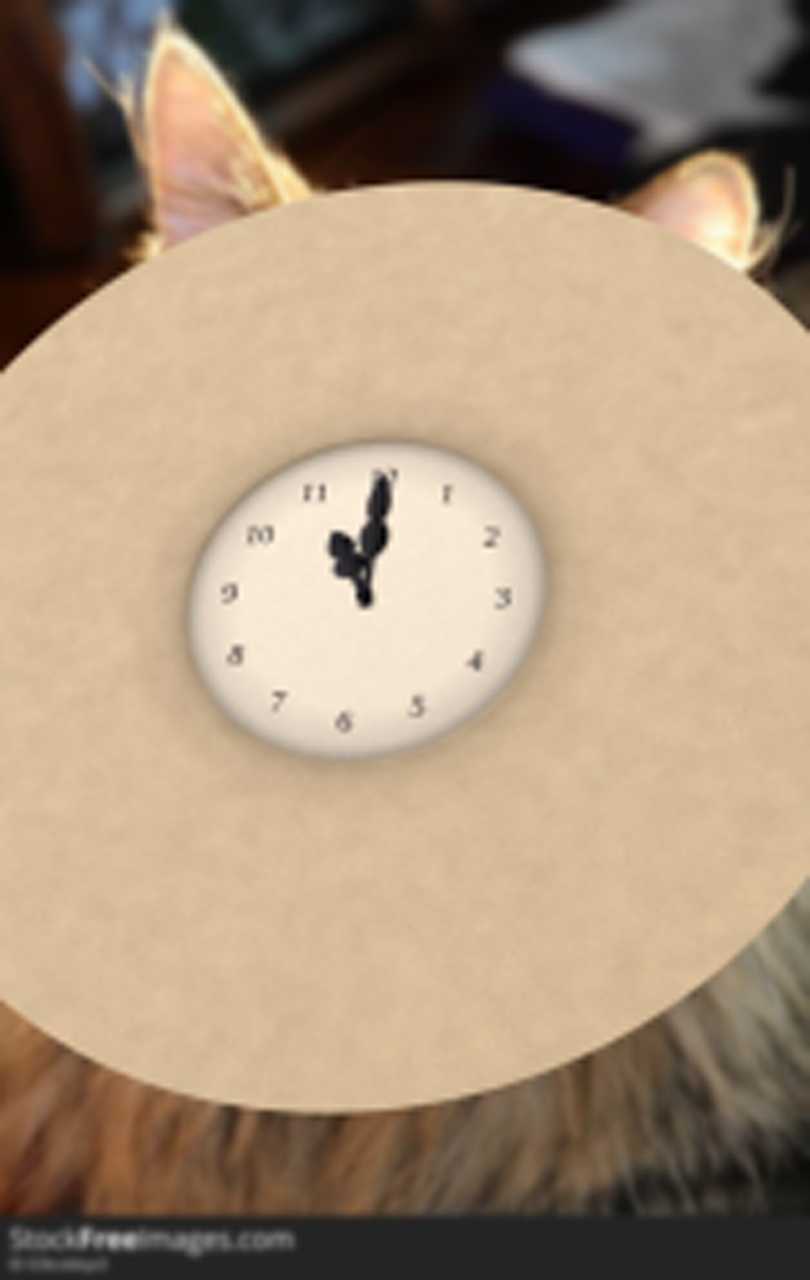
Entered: {"hour": 11, "minute": 0}
